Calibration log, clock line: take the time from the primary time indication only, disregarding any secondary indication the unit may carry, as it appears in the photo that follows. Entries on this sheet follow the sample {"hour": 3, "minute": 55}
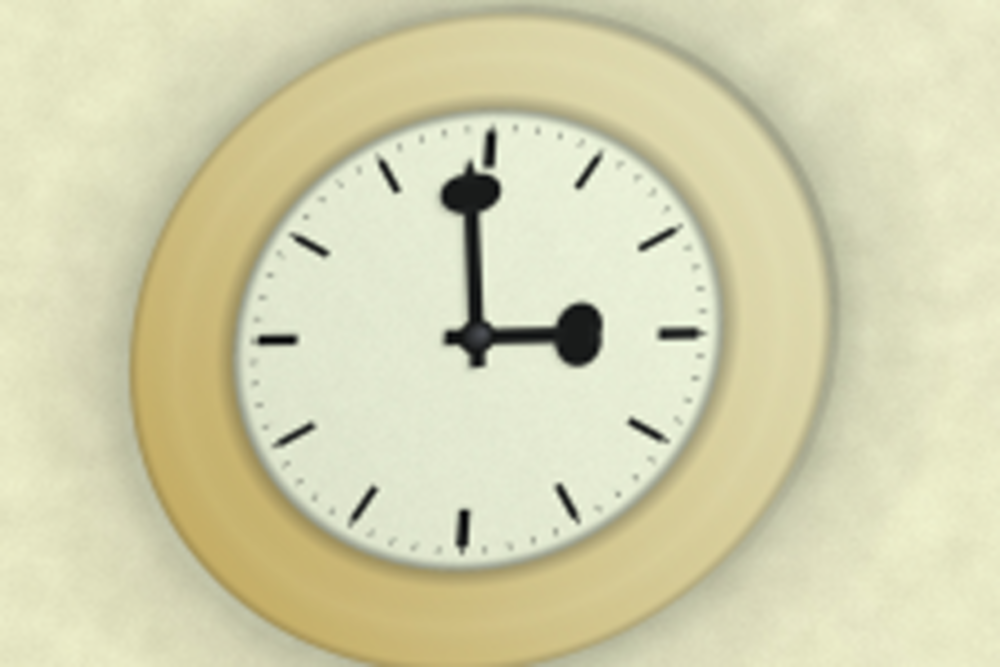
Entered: {"hour": 2, "minute": 59}
